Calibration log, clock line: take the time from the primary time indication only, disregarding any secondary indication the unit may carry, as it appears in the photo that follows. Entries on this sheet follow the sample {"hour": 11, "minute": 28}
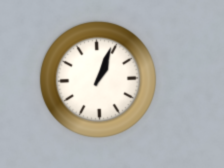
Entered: {"hour": 1, "minute": 4}
